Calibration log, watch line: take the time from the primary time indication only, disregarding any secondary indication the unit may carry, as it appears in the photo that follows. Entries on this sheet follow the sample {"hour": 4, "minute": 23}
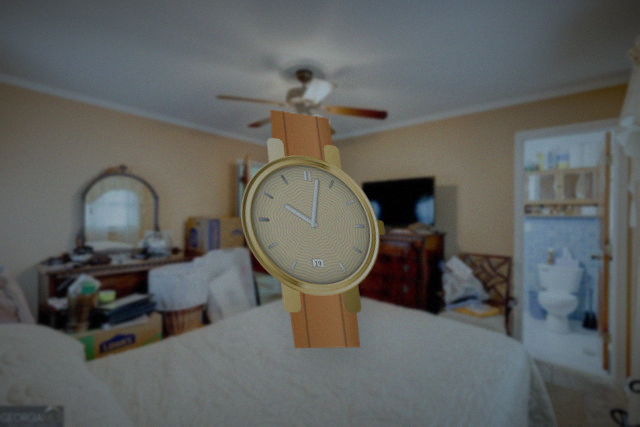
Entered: {"hour": 10, "minute": 2}
